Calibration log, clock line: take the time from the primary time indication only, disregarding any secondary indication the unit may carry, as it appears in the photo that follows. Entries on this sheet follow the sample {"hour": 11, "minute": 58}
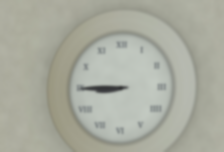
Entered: {"hour": 8, "minute": 45}
